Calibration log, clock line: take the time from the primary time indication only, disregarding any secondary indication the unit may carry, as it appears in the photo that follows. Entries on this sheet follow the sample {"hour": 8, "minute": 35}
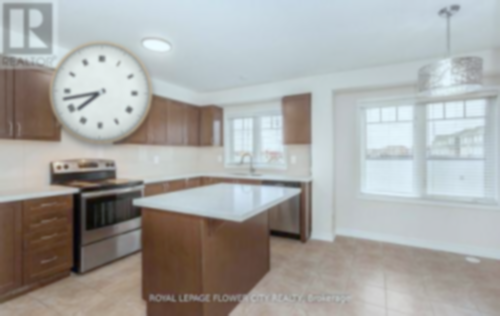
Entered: {"hour": 7, "minute": 43}
